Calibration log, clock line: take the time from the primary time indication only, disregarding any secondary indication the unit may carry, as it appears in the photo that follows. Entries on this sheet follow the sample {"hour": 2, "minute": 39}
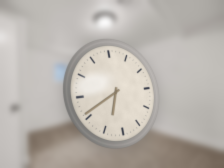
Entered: {"hour": 6, "minute": 41}
